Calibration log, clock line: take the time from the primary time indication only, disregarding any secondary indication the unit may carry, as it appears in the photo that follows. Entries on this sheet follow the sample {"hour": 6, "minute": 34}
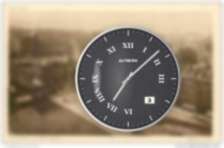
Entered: {"hour": 7, "minute": 8}
